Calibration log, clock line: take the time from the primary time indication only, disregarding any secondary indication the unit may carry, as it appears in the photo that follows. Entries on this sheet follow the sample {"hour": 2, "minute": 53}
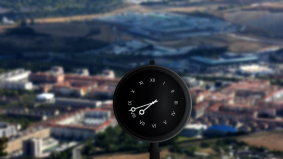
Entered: {"hour": 7, "minute": 42}
